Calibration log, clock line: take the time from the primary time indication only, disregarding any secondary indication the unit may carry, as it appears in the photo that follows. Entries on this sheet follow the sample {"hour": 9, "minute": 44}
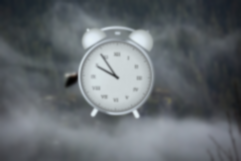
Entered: {"hour": 9, "minute": 54}
